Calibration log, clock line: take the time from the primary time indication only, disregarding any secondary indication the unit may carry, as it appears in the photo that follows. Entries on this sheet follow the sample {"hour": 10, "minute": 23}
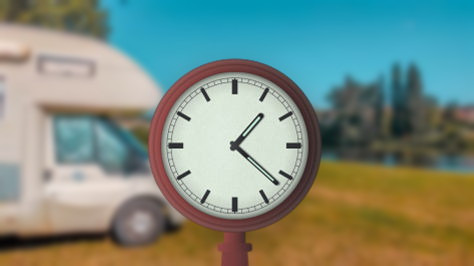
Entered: {"hour": 1, "minute": 22}
